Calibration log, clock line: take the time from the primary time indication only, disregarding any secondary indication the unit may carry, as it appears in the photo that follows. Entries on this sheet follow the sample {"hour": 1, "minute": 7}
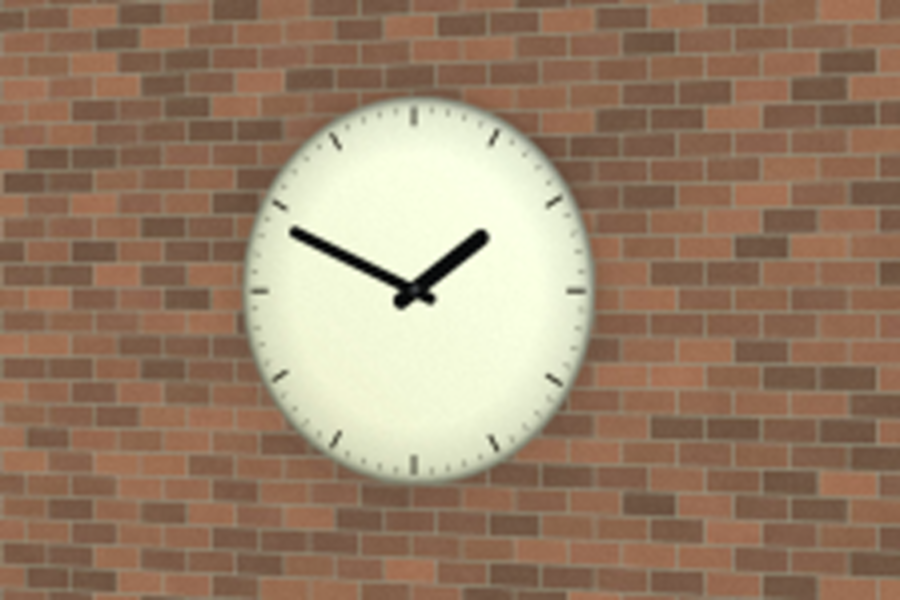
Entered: {"hour": 1, "minute": 49}
